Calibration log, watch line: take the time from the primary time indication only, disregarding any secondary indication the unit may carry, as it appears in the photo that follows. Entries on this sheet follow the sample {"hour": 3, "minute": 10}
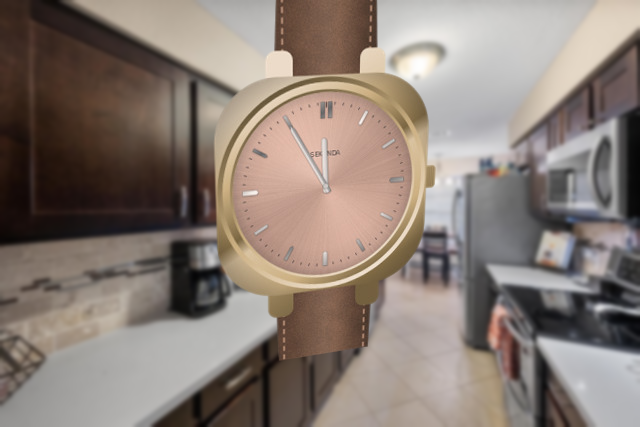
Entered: {"hour": 11, "minute": 55}
